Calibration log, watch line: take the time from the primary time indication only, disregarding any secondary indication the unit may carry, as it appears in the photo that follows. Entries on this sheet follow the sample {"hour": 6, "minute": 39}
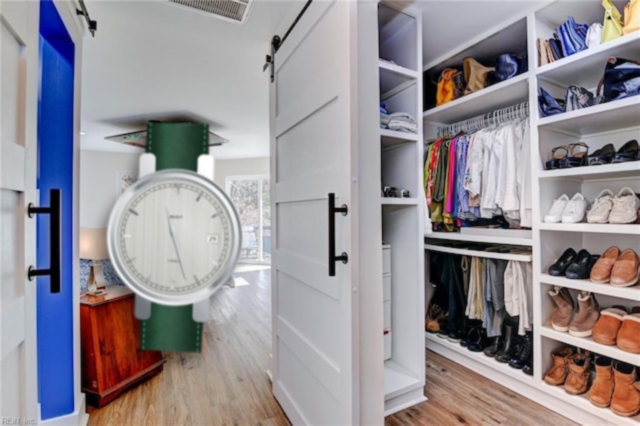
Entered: {"hour": 11, "minute": 27}
